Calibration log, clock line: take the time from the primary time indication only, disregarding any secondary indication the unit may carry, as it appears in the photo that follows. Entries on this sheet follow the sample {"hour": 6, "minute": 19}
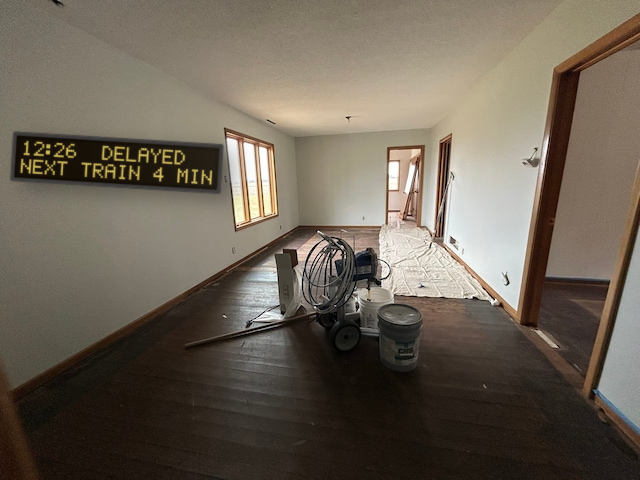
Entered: {"hour": 12, "minute": 26}
